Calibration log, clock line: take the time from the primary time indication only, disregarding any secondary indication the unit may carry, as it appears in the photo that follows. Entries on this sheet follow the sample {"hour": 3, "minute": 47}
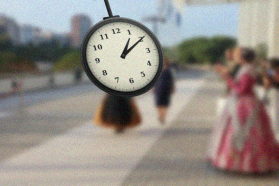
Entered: {"hour": 1, "minute": 10}
